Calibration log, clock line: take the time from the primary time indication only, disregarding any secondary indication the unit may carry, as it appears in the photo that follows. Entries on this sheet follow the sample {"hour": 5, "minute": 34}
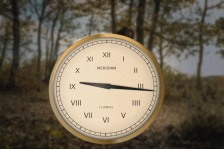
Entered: {"hour": 9, "minute": 16}
